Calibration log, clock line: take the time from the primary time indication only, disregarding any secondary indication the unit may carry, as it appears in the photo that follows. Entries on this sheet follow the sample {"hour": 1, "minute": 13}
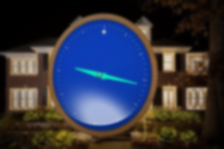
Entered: {"hour": 9, "minute": 16}
